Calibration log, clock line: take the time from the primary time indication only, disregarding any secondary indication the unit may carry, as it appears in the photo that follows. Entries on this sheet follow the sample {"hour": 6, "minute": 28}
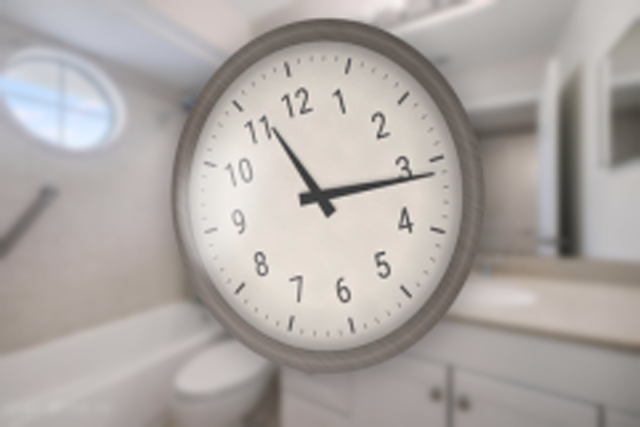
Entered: {"hour": 11, "minute": 16}
